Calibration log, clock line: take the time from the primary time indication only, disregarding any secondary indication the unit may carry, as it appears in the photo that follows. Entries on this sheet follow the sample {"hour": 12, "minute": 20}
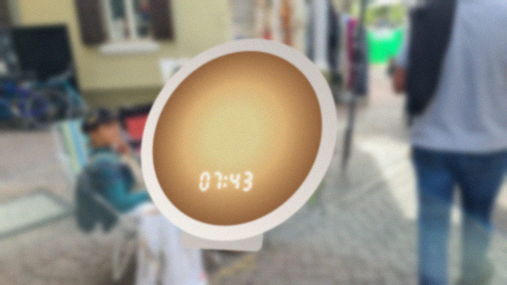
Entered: {"hour": 7, "minute": 43}
